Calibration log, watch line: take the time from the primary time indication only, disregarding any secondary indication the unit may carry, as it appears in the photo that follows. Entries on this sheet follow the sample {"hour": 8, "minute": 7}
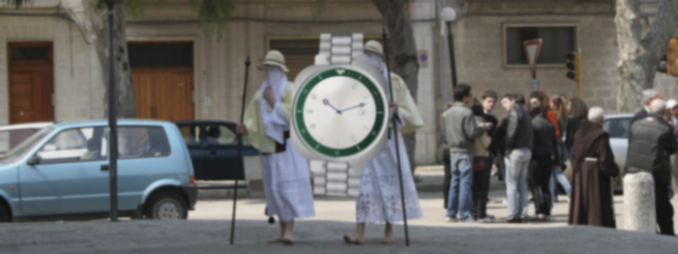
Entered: {"hour": 10, "minute": 12}
